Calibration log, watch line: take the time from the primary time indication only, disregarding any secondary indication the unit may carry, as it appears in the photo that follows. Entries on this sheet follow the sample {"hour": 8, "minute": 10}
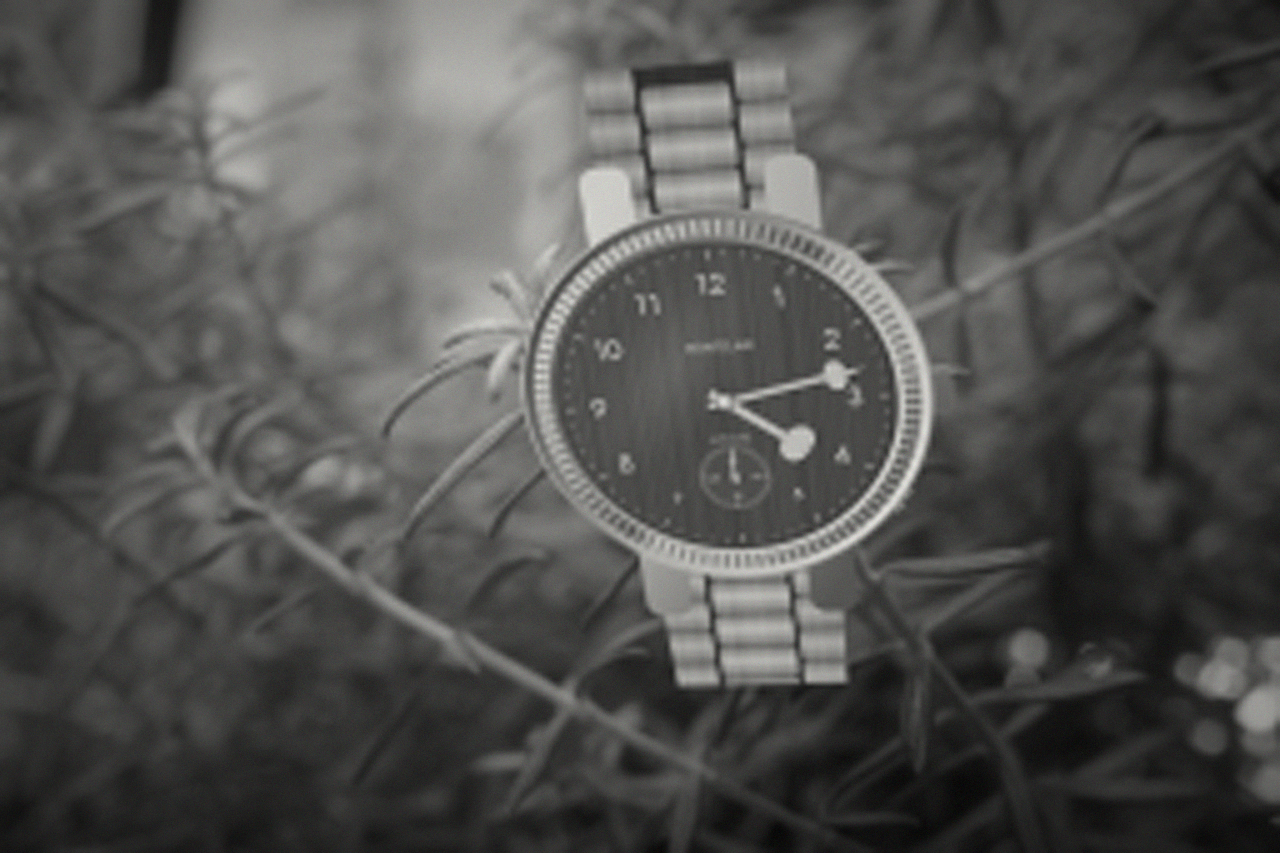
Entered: {"hour": 4, "minute": 13}
